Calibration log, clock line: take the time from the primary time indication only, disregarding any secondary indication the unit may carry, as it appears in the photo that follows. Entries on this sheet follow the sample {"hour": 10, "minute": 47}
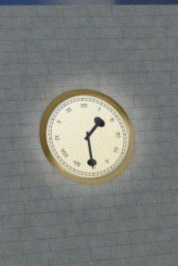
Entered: {"hour": 1, "minute": 30}
